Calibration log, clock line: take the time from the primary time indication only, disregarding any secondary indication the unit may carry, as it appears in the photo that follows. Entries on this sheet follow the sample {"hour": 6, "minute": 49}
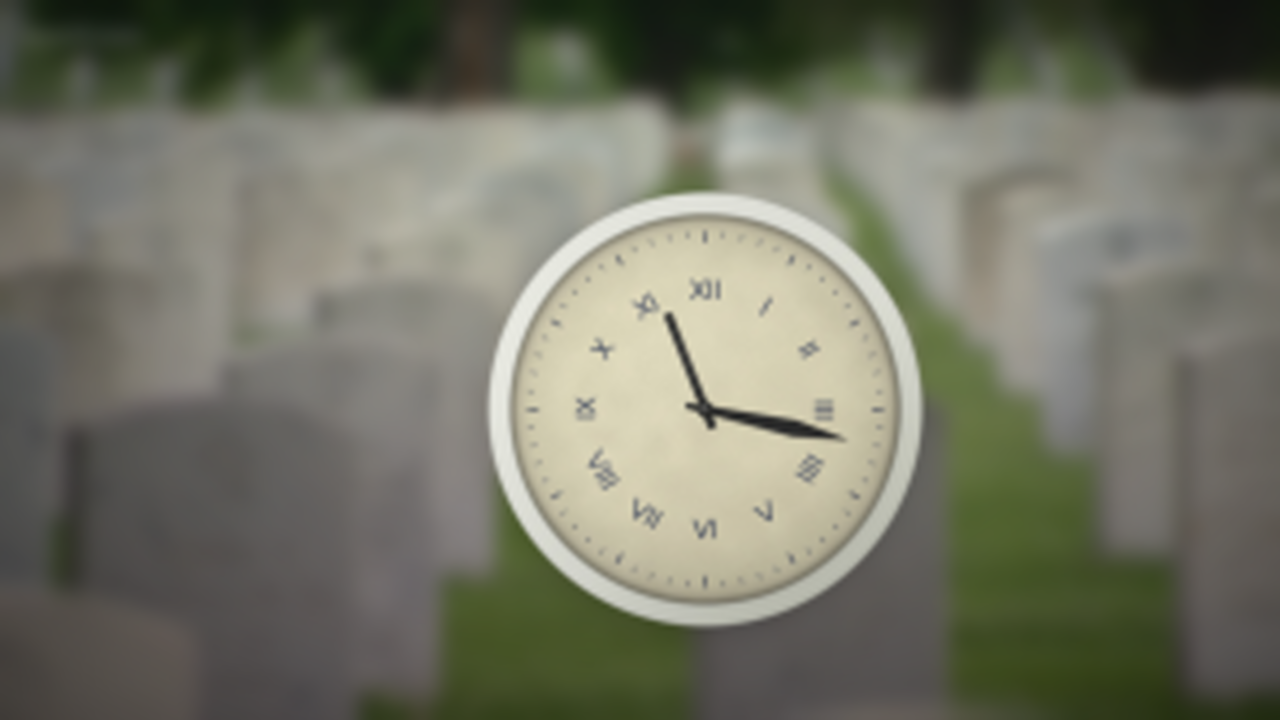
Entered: {"hour": 11, "minute": 17}
